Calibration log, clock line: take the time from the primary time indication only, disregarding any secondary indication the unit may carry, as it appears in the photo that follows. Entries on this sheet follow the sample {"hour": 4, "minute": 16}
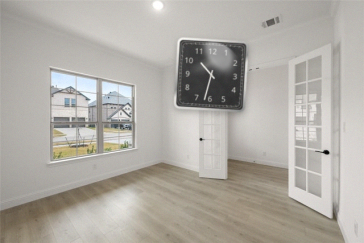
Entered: {"hour": 10, "minute": 32}
